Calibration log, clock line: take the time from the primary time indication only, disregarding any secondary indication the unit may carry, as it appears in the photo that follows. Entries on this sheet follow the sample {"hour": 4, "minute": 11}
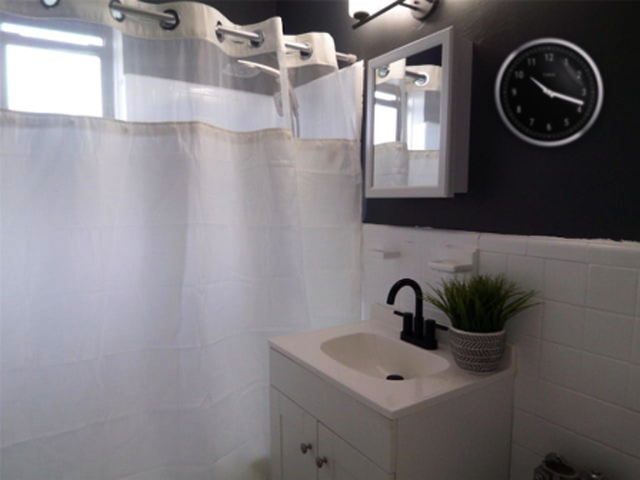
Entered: {"hour": 10, "minute": 18}
